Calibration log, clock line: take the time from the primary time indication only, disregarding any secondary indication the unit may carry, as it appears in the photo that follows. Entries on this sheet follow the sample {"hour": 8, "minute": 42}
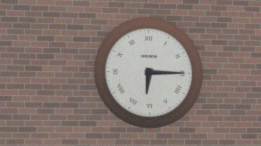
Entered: {"hour": 6, "minute": 15}
